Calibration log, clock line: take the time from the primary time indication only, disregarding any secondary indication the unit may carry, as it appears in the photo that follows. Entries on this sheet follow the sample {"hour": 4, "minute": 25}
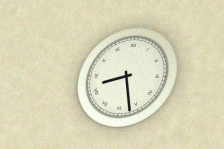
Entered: {"hour": 8, "minute": 27}
